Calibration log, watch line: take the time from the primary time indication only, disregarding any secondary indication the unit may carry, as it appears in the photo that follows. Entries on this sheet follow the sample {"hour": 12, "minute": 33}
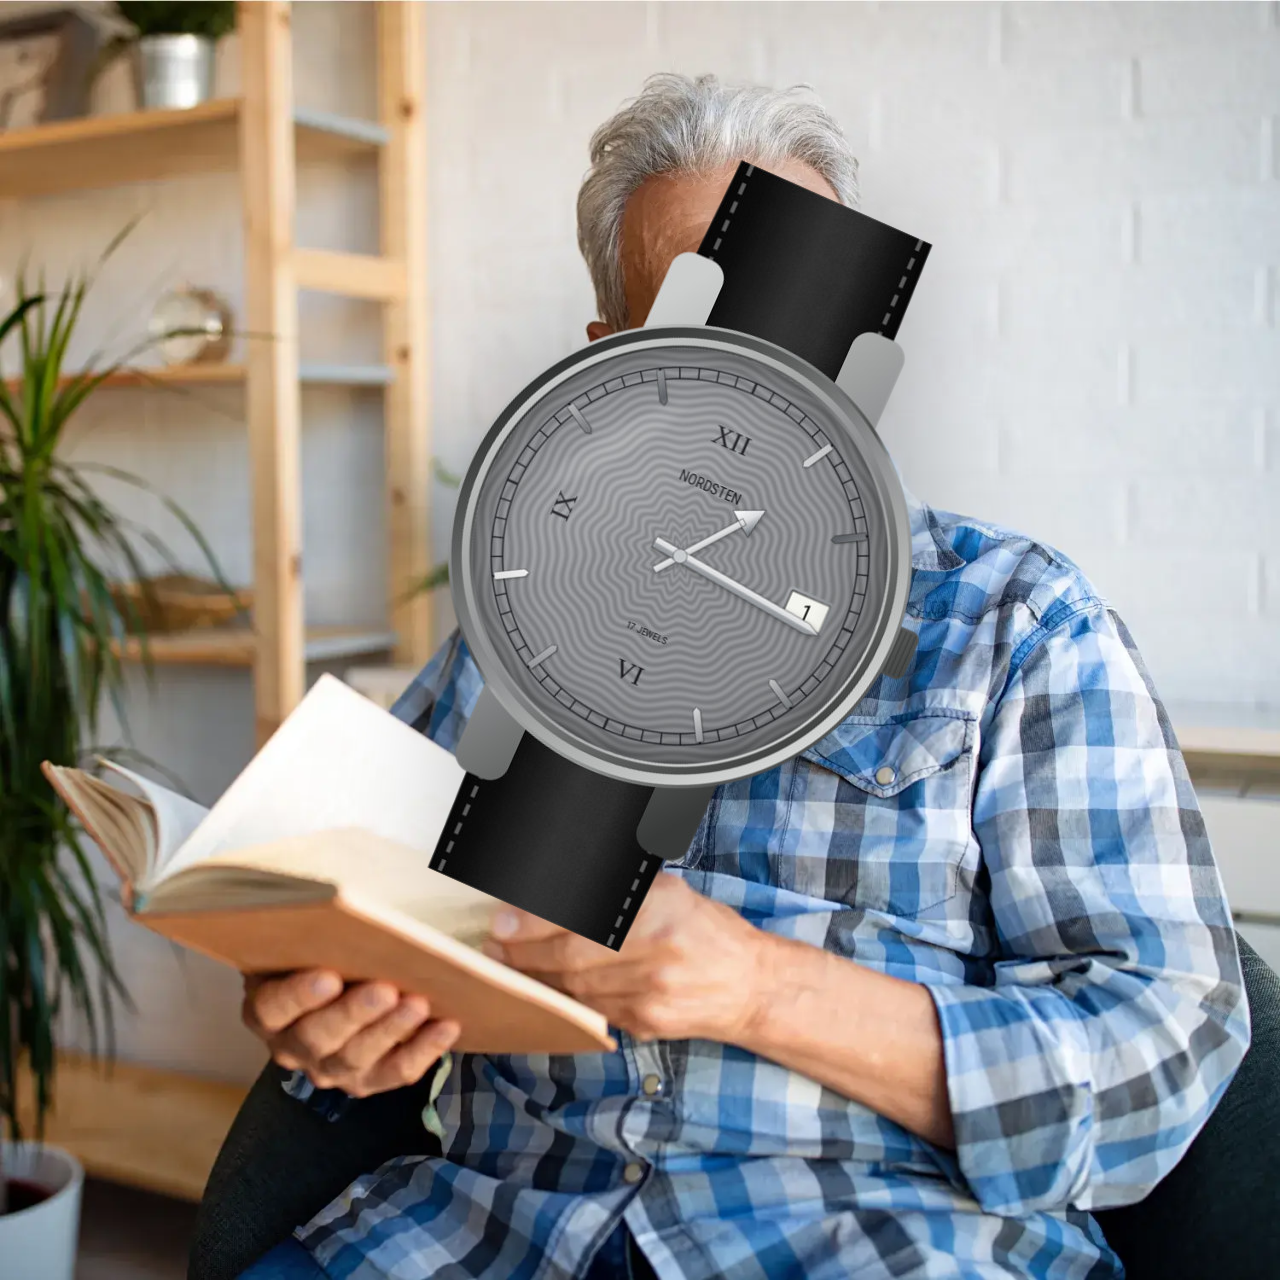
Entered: {"hour": 1, "minute": 16}
